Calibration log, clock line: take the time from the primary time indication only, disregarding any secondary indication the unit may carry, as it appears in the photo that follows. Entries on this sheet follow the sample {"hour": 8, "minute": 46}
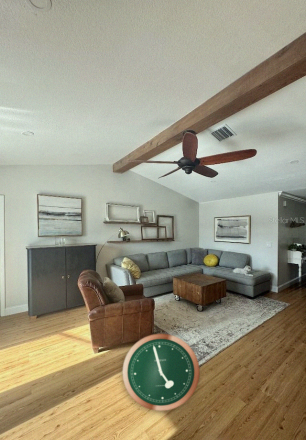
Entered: {"hour": 4, "minute": 58}
